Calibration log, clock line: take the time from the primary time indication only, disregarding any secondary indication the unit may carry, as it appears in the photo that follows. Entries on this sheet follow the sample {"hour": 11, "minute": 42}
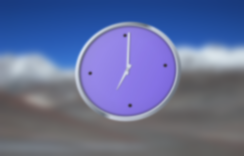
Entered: {"hour": 7, "minute": 1}
